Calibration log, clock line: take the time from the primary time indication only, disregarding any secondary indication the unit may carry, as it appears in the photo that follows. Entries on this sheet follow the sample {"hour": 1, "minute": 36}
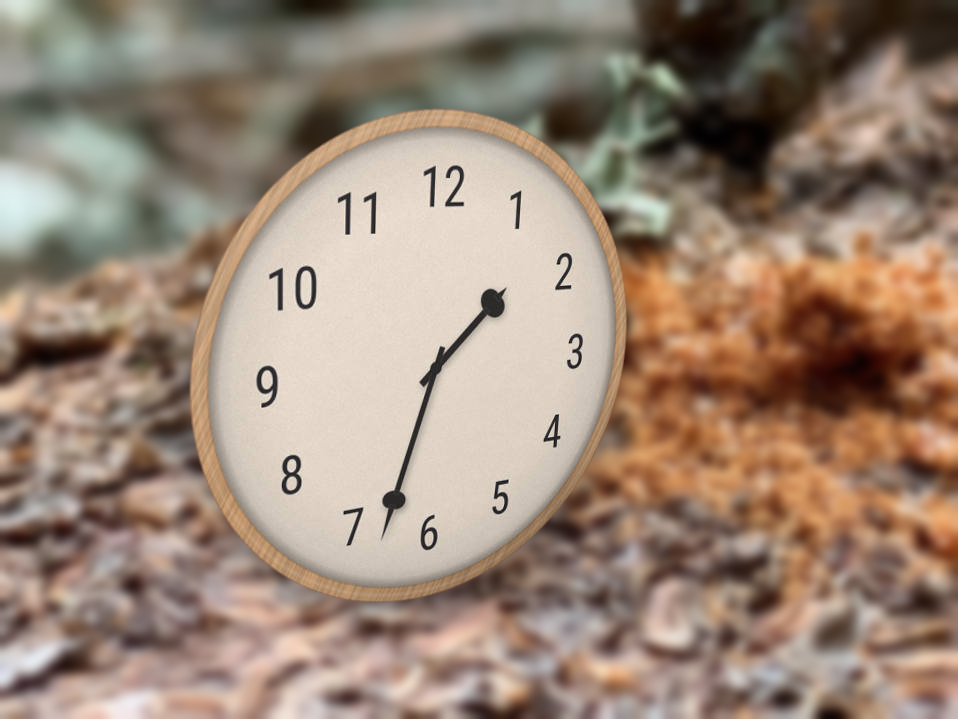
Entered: {"hour": 1, "minute": 33}
